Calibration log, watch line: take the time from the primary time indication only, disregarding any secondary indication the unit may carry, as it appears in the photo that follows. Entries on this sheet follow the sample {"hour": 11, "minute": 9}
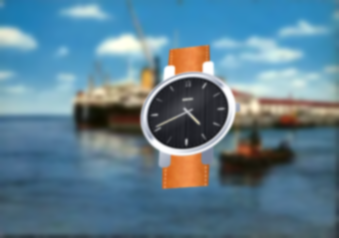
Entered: {"hour": 4, "minute": 41}
